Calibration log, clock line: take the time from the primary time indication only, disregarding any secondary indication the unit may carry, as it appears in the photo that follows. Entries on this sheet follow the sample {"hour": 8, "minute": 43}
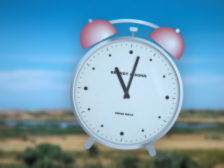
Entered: {"hour": 11, "minute": 2}
